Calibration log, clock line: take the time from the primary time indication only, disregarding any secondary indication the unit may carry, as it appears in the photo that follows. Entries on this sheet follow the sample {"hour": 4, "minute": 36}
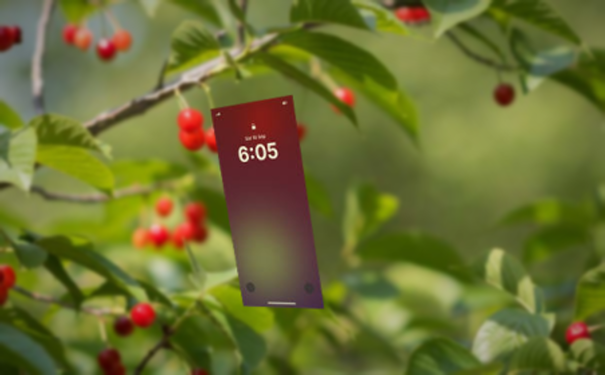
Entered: {"hour": 6, "minute": 5}
